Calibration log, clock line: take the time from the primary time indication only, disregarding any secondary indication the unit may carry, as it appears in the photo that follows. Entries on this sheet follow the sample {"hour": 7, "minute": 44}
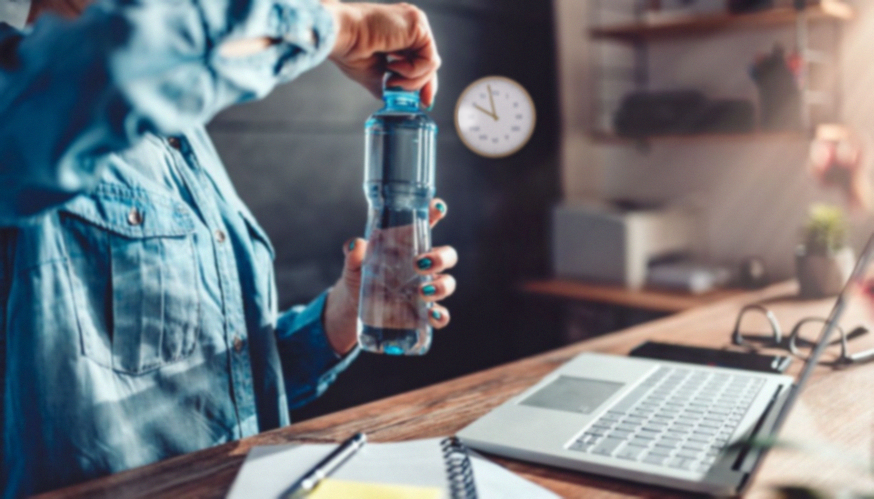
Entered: {"hour": 9, "minute": 58}
